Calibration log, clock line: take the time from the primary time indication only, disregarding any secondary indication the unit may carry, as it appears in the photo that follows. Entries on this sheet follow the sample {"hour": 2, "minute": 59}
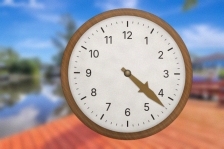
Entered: {"hour": 4, "minute": 22}
